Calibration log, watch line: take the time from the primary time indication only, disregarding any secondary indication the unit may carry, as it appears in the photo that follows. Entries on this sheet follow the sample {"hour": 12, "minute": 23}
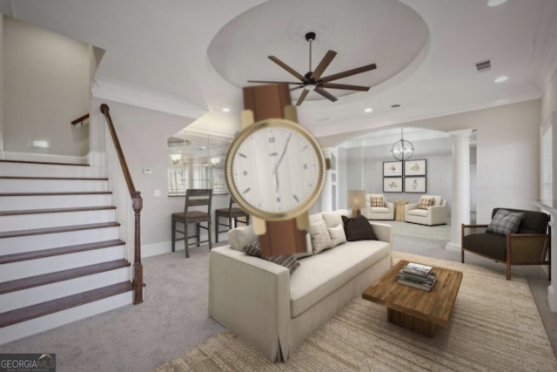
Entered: {"hour": 6, "minute": 5}
